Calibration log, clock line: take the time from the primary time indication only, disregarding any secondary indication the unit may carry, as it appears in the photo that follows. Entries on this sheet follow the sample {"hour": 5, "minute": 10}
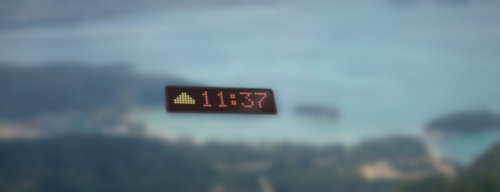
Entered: {"hour": 11, "minute": 37}
